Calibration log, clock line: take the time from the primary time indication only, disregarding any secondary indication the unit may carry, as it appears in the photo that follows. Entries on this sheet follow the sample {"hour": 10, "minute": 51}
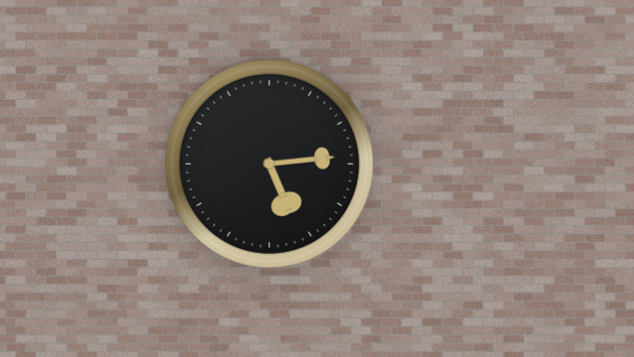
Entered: {"hour": 5, "minute": 14}
